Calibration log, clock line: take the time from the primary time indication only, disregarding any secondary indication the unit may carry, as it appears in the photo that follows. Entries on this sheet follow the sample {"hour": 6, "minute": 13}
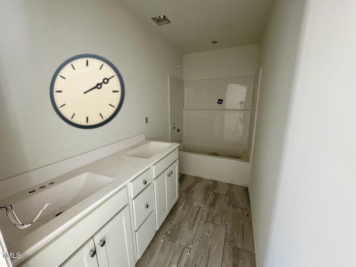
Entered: {"hour": 2, "minute": 10}
